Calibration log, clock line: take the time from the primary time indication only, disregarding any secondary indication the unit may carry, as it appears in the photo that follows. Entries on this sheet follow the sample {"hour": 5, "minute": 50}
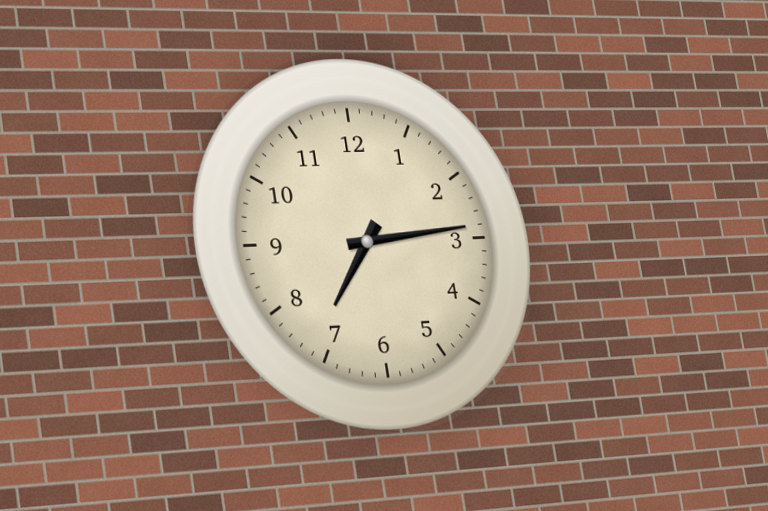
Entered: {"hour": 7, "minute": 14}
